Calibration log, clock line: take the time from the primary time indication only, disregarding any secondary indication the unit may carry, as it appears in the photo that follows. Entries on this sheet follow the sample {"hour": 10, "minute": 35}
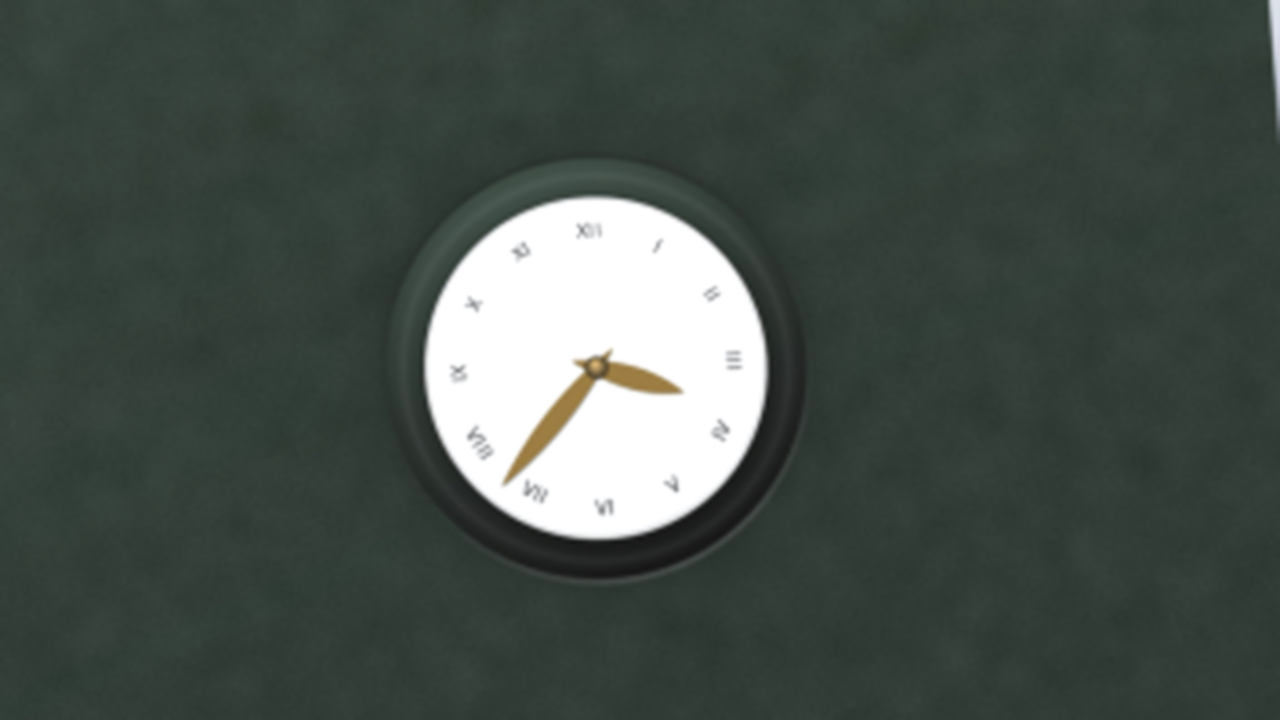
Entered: {"hour": 3, "minute": 37}
